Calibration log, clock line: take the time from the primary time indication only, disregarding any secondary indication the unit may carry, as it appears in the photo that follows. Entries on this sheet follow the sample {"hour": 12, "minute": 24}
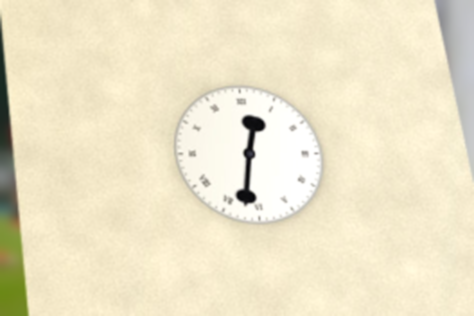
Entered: {"hour": 12, "minute": 32}
